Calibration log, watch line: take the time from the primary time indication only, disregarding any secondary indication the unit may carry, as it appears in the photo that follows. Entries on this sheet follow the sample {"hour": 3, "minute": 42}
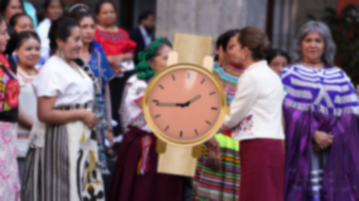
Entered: {"hour": 1, "minute": 44}
